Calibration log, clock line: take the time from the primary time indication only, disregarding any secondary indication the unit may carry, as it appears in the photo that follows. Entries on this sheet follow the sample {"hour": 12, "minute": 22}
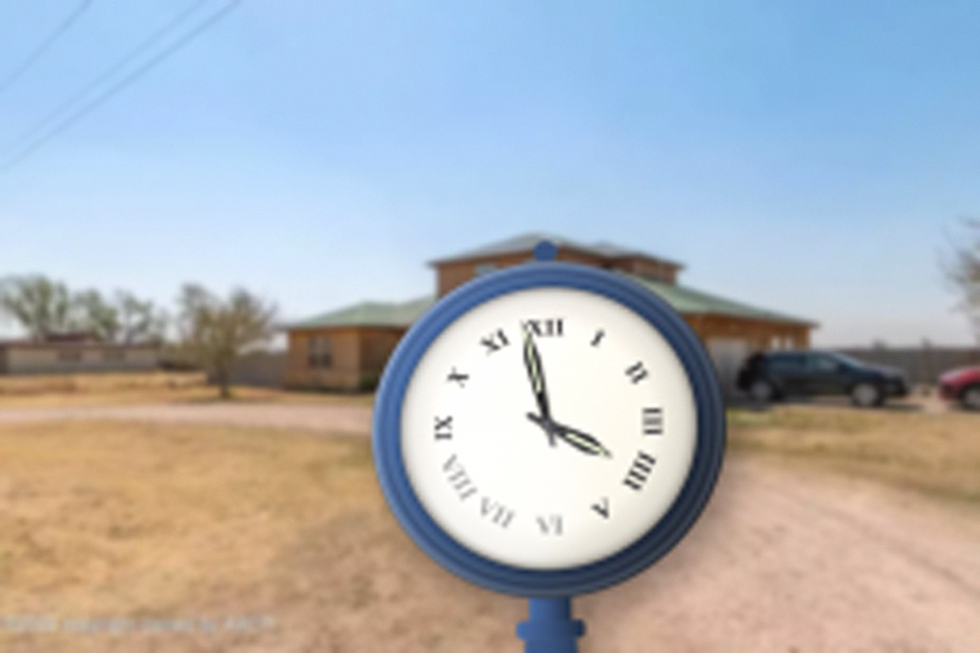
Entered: {"hour": 3, "minute": 58}
